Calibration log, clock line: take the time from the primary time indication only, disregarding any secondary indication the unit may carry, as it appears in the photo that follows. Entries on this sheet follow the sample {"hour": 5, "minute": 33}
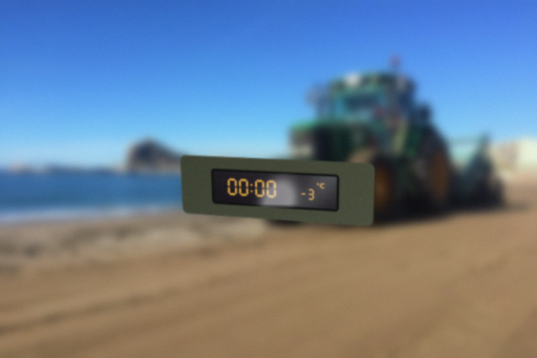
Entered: {"hour": 0, "minute": 0}
